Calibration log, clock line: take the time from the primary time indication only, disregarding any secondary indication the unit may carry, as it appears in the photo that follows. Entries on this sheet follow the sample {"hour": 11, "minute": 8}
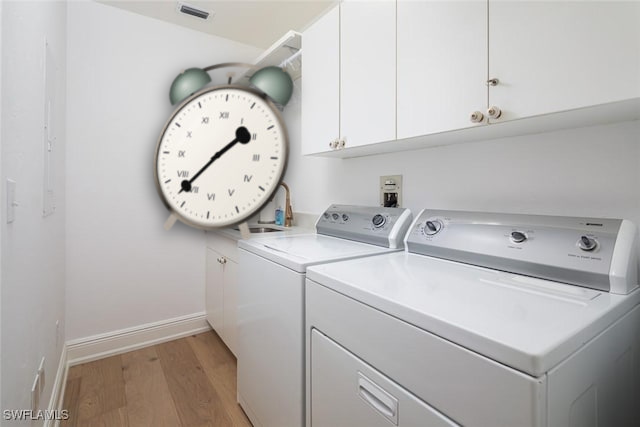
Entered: {"hour": 1, "minute": 37}
